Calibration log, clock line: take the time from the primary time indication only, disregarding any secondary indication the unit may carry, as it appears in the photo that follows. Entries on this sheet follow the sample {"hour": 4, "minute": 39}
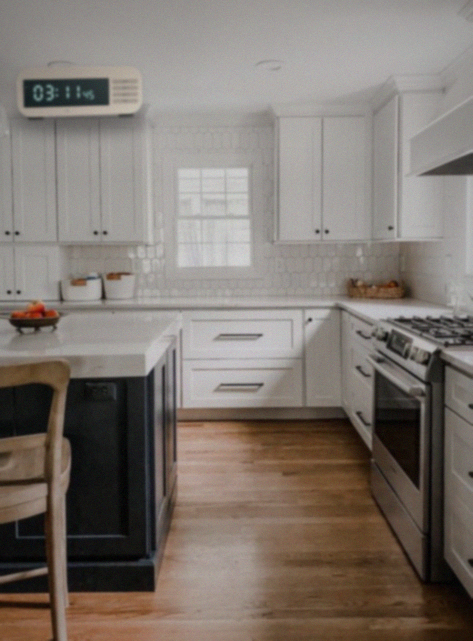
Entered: {"hour": 3, "minute": 11}
